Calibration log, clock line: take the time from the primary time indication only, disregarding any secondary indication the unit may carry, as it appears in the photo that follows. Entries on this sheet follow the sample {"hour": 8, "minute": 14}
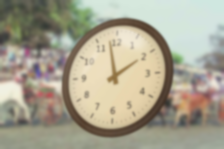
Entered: {"hour": 1, "minute": 58}
